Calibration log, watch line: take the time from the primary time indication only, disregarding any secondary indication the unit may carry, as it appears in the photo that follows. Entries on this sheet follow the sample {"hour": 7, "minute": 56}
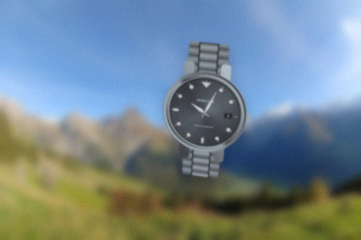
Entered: {"hour": 10, "minute": 4}
